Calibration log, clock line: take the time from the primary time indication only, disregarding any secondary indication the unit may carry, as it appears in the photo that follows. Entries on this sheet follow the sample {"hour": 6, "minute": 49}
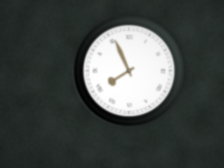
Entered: {"hour": 7, "minute": 56}
